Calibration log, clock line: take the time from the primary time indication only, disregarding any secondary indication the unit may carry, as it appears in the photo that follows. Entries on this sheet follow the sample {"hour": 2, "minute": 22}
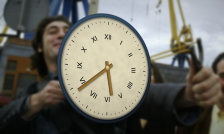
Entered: {"hour": 5, "minute": 39}
